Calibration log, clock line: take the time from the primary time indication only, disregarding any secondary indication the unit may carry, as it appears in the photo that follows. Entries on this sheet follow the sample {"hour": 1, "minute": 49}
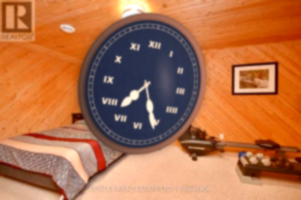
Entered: {"hour": 7, "minute": 26}
